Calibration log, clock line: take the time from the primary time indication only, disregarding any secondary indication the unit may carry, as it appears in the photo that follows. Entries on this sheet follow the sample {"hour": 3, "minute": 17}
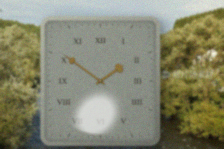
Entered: {"hour": 1, "minute": 51}
